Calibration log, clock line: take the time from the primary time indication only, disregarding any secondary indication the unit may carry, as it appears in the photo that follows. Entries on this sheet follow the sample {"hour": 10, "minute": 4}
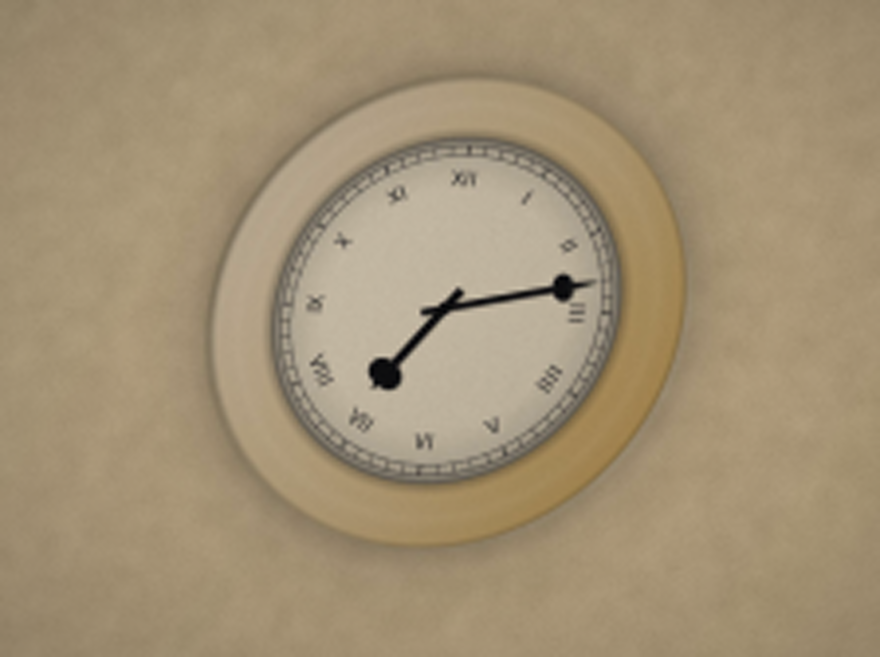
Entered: {"hour": 7, "minute": 13}
